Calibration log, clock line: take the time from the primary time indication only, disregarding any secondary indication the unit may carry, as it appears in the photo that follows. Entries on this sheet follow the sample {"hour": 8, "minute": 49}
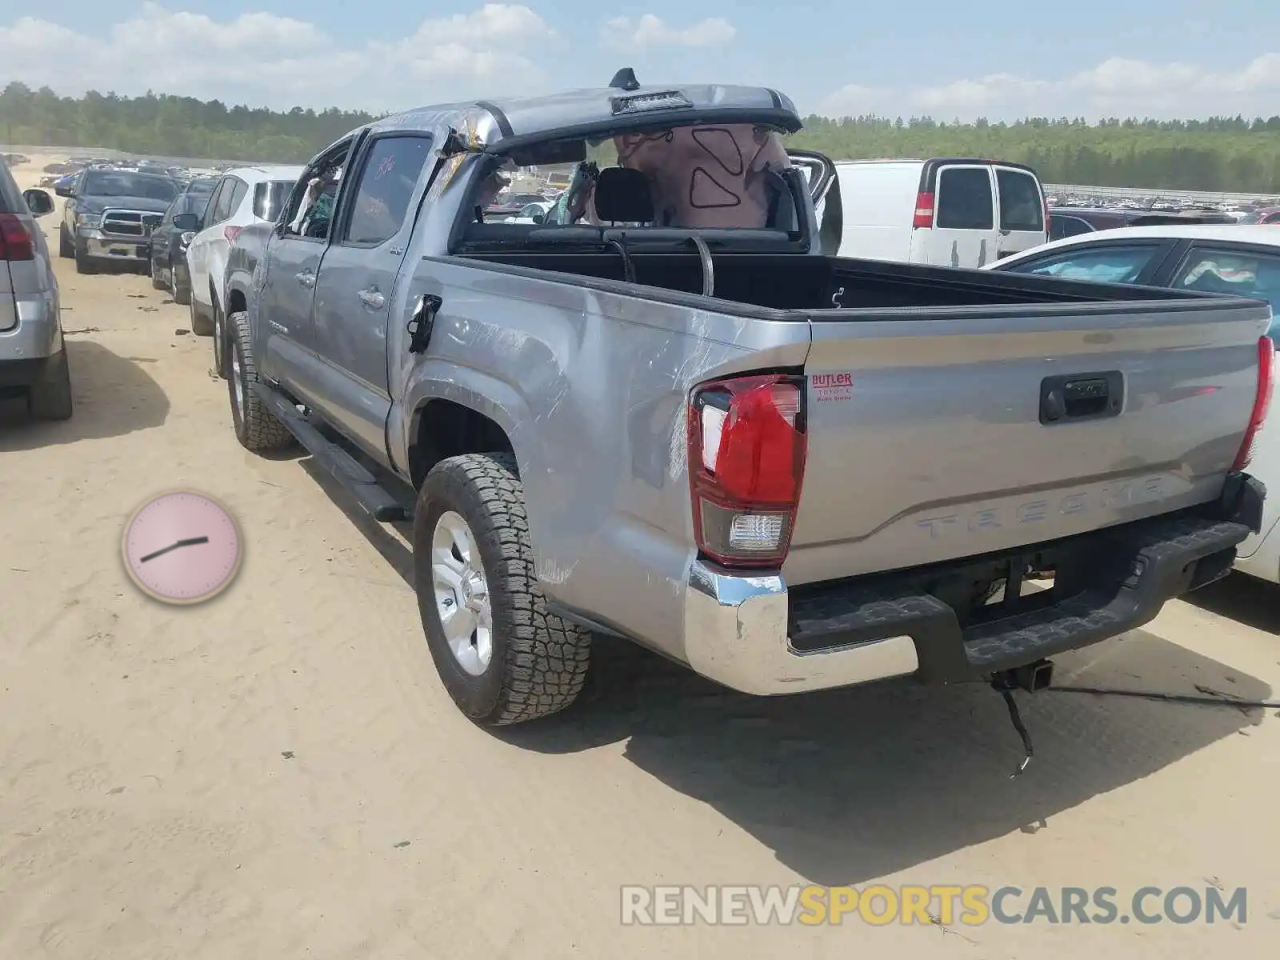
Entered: {"hour": 2, "minute": 41}
